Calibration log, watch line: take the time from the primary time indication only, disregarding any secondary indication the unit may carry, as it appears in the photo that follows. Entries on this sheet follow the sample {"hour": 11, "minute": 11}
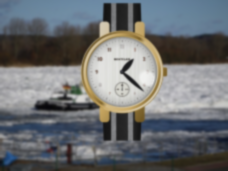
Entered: {"hour": 1, "minute": 22}
